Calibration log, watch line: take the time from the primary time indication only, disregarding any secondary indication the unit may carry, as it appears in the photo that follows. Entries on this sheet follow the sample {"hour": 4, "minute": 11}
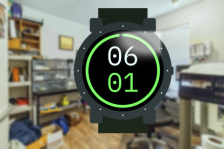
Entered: {"hour": 6, "minute": 1}
